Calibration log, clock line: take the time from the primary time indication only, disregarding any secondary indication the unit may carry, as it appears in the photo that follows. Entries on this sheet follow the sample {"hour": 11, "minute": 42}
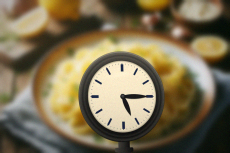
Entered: {"hour": 5, "minute": 15}
